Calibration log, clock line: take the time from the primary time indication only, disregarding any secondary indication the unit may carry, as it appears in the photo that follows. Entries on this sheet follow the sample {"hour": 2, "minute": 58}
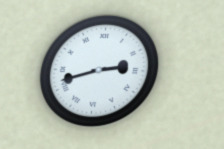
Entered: {"hour": 2, "minute": 42}
